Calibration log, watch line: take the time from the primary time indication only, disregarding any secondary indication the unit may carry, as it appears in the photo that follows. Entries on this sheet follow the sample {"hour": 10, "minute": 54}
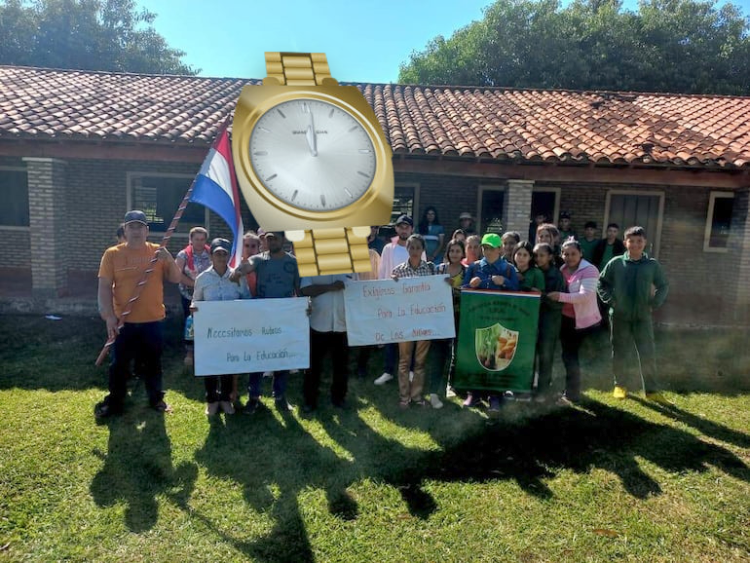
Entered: {"hour": 12, "minute": 1}
